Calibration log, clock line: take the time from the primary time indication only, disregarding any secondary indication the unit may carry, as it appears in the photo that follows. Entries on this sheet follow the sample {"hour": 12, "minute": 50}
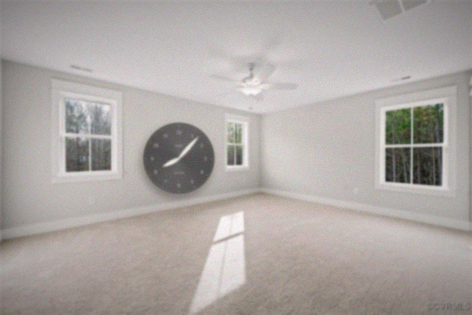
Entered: {"hour": 8, "minute": 7}
